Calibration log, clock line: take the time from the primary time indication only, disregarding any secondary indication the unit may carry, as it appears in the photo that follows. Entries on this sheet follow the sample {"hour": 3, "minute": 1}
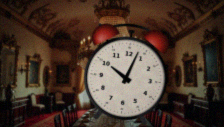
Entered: {"hour": 10, "minute": 3}
